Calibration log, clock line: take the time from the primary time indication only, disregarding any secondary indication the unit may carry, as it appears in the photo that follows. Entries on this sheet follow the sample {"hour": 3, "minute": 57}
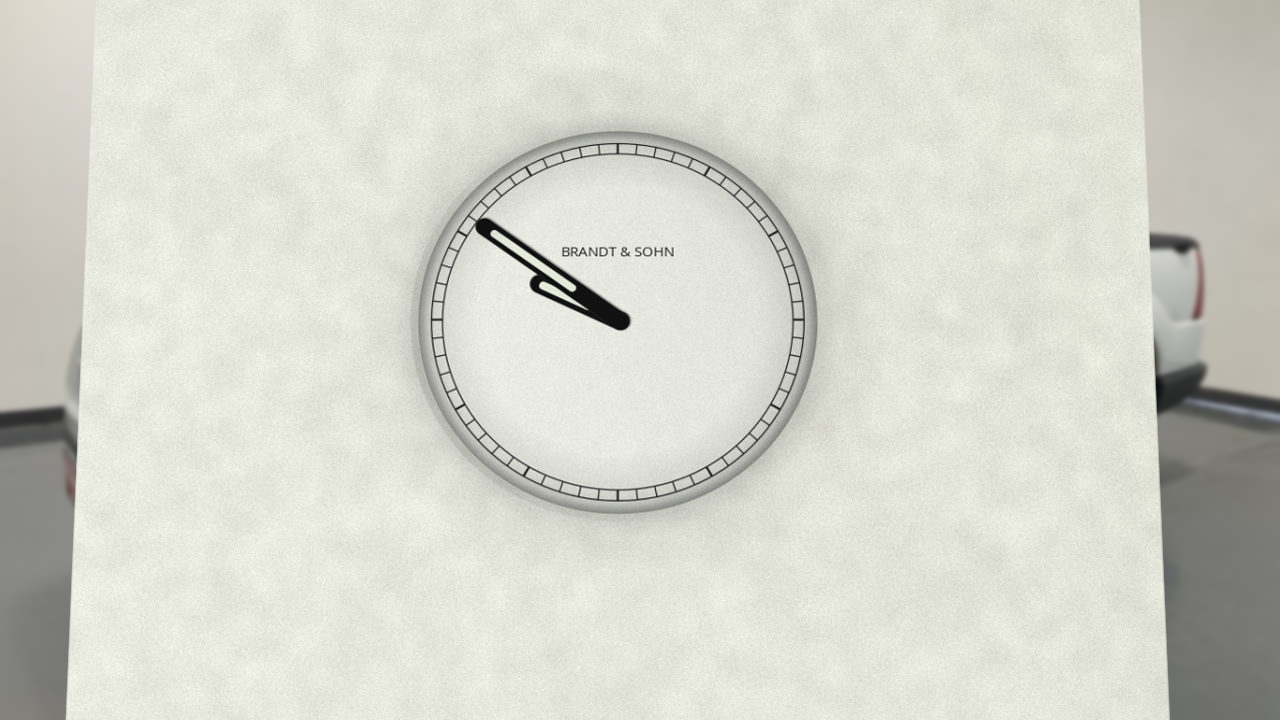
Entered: {"hour": 9, "minute": 51}
